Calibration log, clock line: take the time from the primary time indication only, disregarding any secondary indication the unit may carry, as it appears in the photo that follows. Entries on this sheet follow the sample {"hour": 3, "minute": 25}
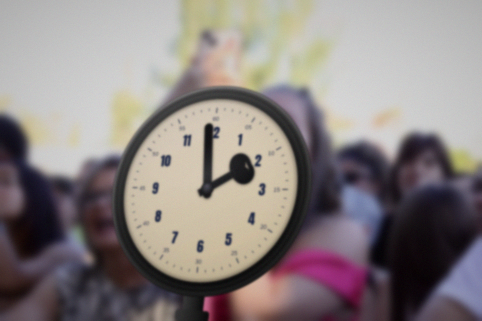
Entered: {"hour": 1, "minute": 59}
